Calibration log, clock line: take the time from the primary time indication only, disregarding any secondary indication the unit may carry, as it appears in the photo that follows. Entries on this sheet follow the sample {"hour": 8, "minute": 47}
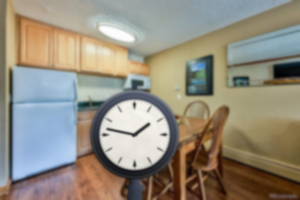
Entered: {"hour": 1, "minute": 47}
